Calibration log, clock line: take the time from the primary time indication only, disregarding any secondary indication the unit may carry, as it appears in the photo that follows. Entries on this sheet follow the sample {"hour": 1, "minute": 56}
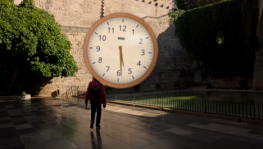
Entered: {"hour": 5, "minute": 29}
